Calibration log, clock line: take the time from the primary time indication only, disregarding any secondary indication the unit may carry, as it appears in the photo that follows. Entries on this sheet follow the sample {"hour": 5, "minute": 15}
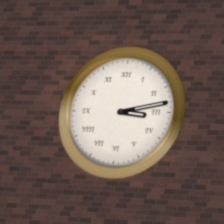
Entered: {"hour": 3, "minute": 13}
